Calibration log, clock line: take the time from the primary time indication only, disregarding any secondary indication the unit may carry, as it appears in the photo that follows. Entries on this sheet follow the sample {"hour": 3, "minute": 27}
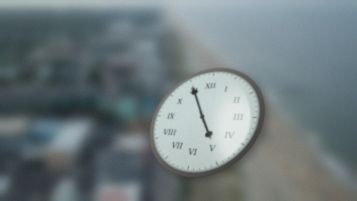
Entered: {"hour": 4, "minute": 55}
